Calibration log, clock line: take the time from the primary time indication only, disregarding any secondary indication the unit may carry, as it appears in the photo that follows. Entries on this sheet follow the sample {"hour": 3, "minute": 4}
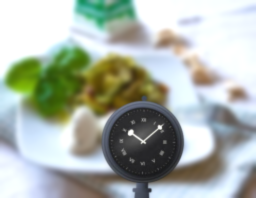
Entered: {"hour": 10, "minute": 8}
